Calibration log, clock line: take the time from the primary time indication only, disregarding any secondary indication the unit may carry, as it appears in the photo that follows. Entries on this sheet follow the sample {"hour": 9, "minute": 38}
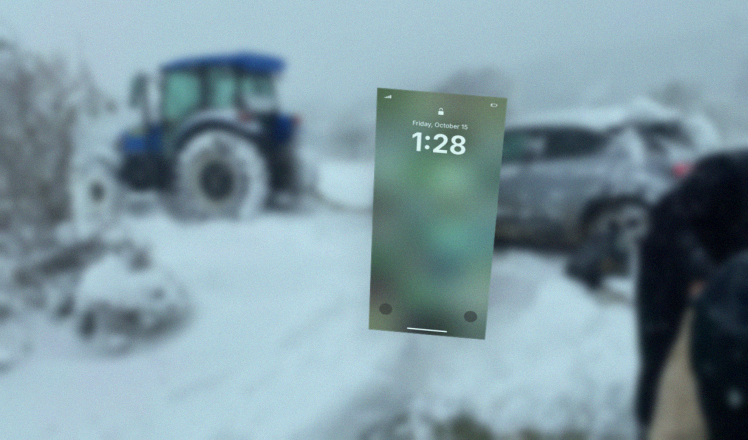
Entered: {"hour": 1, "minute": 28}
